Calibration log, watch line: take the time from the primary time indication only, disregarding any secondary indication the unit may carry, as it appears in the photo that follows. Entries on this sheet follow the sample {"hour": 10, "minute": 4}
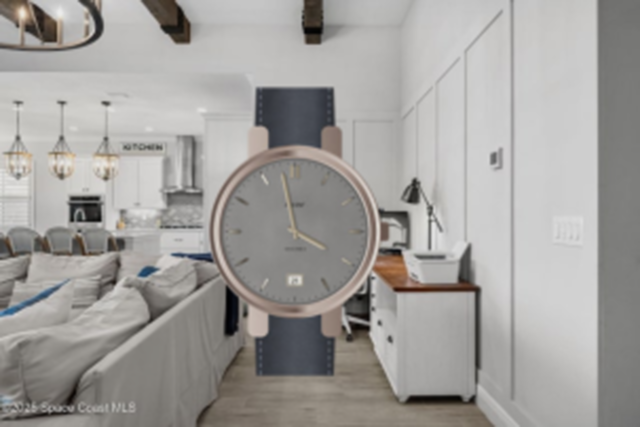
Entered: {"hour": 3, "minute": 58}
